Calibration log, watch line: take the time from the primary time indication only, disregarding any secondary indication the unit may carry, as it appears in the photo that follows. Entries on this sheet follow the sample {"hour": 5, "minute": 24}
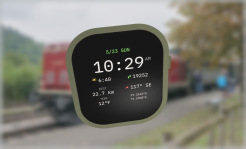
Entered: {"hour": 10, "minute": 29}
